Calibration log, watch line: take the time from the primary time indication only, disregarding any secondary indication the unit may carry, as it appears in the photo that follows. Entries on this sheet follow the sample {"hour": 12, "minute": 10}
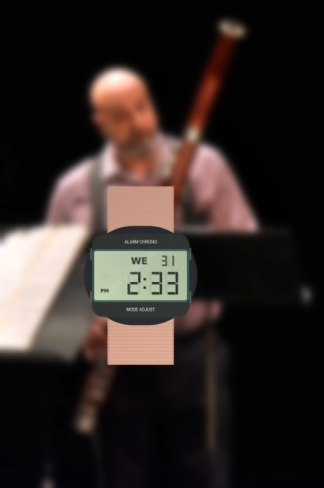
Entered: {"hour": 2, "minute": 33}
